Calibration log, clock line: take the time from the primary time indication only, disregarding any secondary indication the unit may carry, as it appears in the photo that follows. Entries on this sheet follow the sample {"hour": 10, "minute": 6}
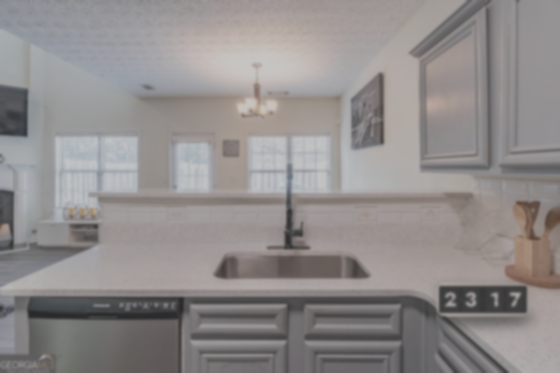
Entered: {"hour": 23, "minute": 17}
